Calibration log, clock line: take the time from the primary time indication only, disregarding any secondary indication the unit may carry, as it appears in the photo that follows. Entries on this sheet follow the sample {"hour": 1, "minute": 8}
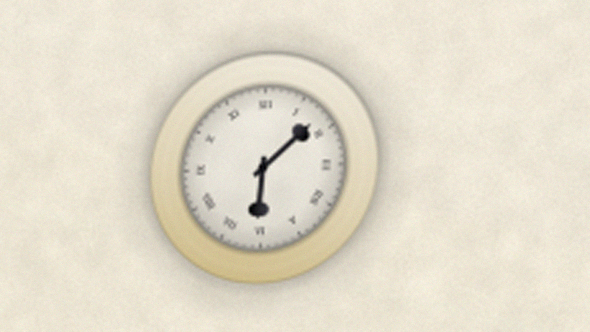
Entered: {"hour": 6, "minute": 8}
